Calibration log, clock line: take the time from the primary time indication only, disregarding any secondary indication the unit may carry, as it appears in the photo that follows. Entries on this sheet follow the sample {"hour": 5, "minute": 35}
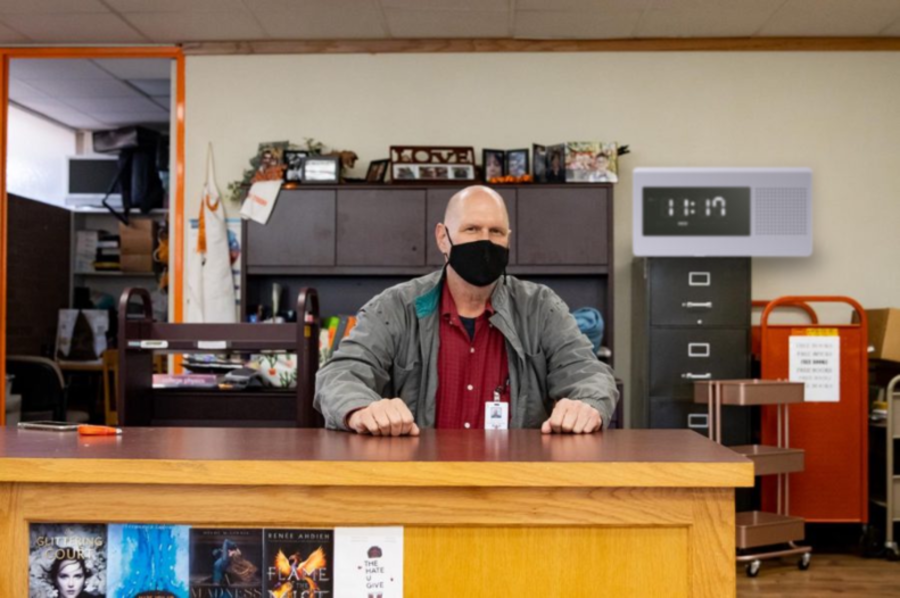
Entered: {"hour": 11, "minute": 17}
